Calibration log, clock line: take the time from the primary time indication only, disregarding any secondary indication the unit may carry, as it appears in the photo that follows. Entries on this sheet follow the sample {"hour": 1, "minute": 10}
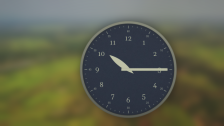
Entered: {"hour": 10, "minute": 15}
